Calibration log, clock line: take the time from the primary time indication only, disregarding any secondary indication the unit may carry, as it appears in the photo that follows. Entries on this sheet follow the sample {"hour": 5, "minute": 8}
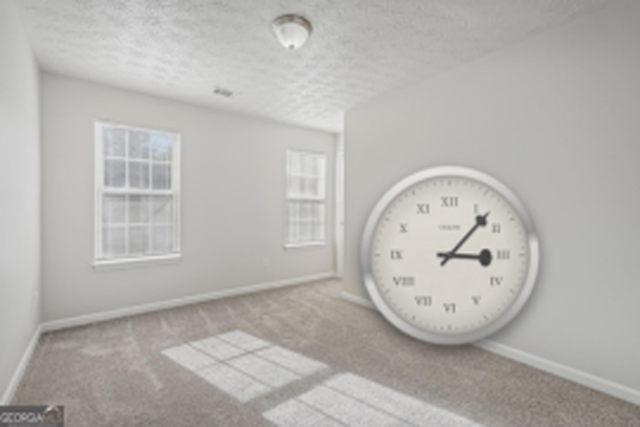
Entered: {"hour": 3, "minute": 7}
